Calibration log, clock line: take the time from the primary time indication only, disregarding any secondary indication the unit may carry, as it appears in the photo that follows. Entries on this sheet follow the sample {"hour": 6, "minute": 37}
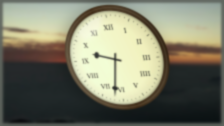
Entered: {"hour": 9, "minute": 32}
